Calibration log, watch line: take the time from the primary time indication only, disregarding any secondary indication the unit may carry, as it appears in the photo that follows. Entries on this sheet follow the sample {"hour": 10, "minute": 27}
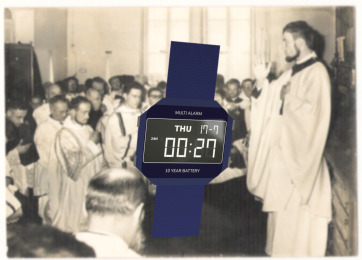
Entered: {"hour": 0, "minute": 27}
